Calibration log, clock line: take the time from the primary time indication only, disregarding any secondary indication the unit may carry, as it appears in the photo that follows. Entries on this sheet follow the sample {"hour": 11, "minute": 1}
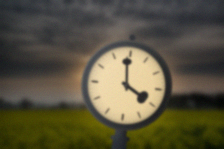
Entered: {"hour": 3, "minute": 59}
